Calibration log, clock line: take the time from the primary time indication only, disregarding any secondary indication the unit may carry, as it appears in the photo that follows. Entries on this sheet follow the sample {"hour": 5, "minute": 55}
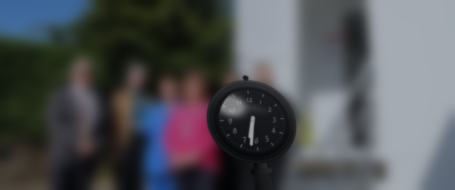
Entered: {"hour": 6, "minute": 32}
